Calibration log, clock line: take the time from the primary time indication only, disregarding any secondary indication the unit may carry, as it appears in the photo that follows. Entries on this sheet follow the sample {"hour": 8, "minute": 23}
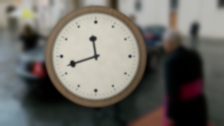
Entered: {"hour": 11, "minute": 42}
